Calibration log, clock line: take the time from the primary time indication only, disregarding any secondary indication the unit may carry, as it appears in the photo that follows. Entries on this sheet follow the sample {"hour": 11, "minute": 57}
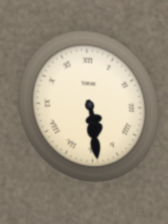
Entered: {"hour": 5, "minute": 29}
